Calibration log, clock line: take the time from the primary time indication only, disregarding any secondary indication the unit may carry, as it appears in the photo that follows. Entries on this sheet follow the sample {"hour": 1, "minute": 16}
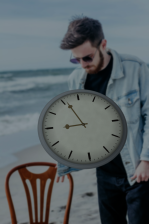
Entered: {"hour": 8, "minute": 56}
